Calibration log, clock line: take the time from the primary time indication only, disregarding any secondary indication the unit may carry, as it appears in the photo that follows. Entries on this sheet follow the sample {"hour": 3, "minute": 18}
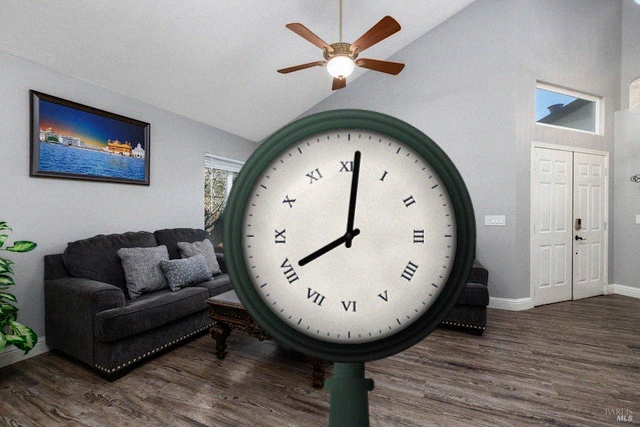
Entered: {"hour": 8, "minute": 1}
